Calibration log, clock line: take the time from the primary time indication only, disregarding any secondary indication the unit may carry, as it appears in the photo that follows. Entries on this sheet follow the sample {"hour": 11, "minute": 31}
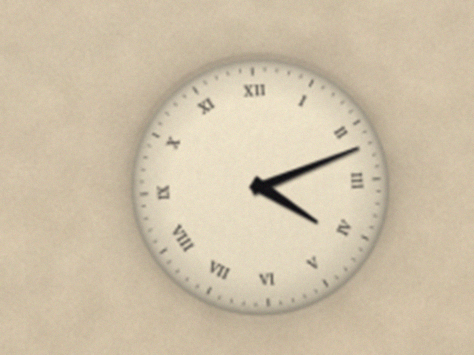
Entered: {"hour": 4, "minute": 12}
